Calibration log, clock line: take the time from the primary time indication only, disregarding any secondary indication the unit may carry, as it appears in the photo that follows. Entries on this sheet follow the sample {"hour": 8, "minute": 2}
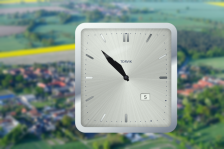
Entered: {"hour": 10, "minute": 53}
